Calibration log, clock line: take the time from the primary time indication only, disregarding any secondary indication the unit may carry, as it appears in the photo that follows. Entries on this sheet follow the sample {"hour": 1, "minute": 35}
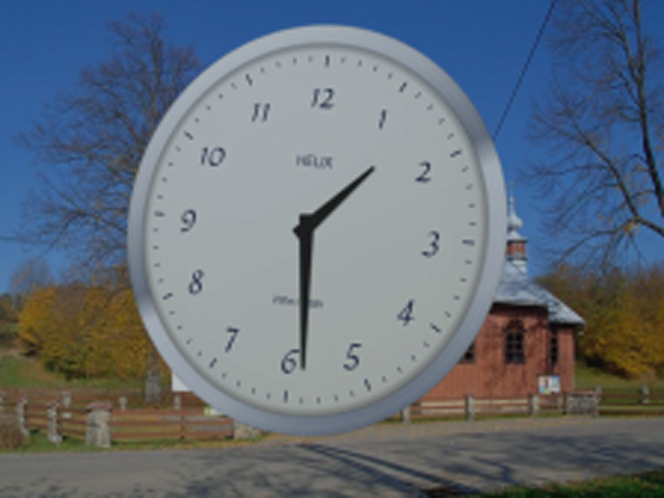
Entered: {"hour": 1, "minute": 29}
